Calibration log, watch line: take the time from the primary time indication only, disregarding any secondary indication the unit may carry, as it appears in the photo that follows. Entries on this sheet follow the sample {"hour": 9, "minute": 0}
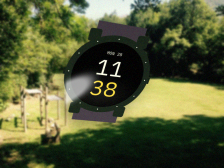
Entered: {"hour": 11, "minute": 38}
